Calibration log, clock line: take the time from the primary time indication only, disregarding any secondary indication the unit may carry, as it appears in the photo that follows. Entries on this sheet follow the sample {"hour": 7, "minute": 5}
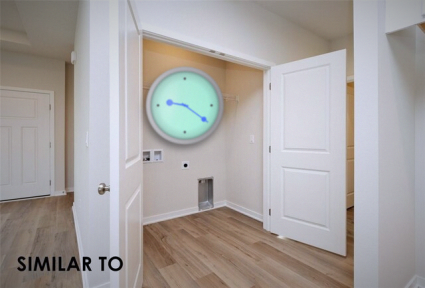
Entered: {"hour": 9, "minute": 21}
